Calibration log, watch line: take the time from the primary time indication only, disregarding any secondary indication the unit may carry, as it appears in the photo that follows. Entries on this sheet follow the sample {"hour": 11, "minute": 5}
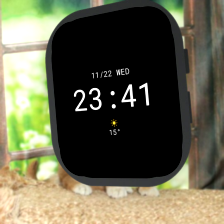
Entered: {"hour": 23, "minute": 41}
